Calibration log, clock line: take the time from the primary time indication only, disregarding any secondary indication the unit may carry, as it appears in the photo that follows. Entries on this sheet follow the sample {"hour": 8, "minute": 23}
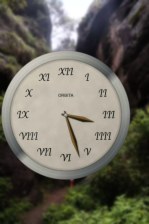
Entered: {"hour": 3, "minute": 27}
